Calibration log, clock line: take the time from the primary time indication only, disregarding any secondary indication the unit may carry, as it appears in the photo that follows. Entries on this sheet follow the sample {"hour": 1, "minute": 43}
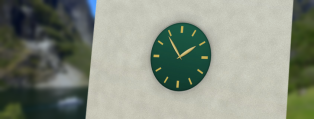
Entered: {"hour": 1, "minute": 54}
